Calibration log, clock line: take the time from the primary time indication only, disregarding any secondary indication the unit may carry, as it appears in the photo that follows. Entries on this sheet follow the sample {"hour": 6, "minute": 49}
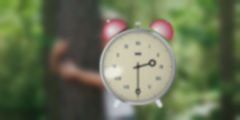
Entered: {"hour": 2, "minute": 30}
